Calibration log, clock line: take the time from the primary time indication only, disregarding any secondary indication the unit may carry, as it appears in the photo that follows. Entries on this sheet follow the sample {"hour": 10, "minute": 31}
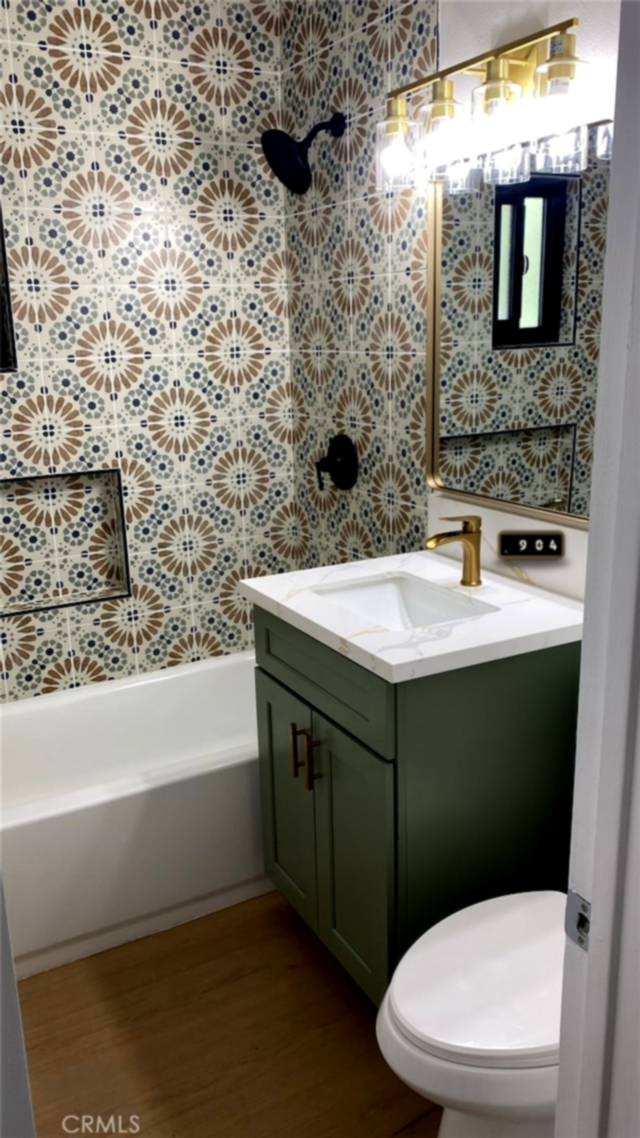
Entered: {"hour": 9, "minute": 4}
